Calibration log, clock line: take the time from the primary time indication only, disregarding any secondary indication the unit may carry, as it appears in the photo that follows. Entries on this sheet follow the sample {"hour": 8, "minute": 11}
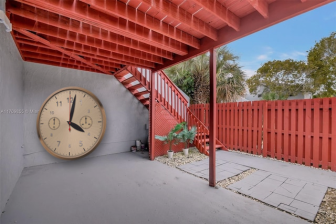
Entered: {"hour": 4, "minute": 2}
